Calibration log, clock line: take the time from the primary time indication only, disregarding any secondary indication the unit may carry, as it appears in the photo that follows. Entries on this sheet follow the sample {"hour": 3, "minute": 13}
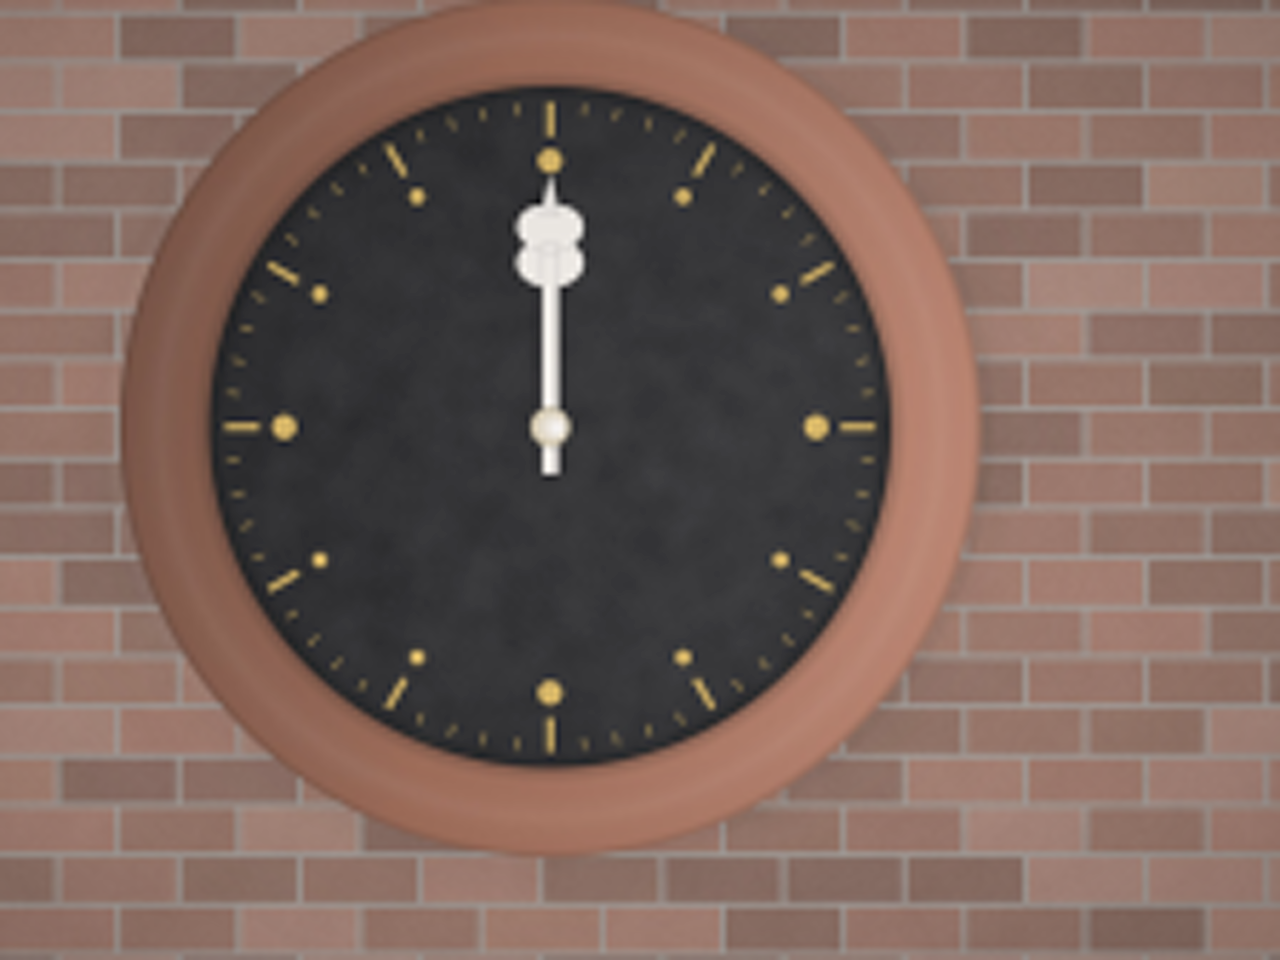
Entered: {"hour": 12, "minute": 0}
